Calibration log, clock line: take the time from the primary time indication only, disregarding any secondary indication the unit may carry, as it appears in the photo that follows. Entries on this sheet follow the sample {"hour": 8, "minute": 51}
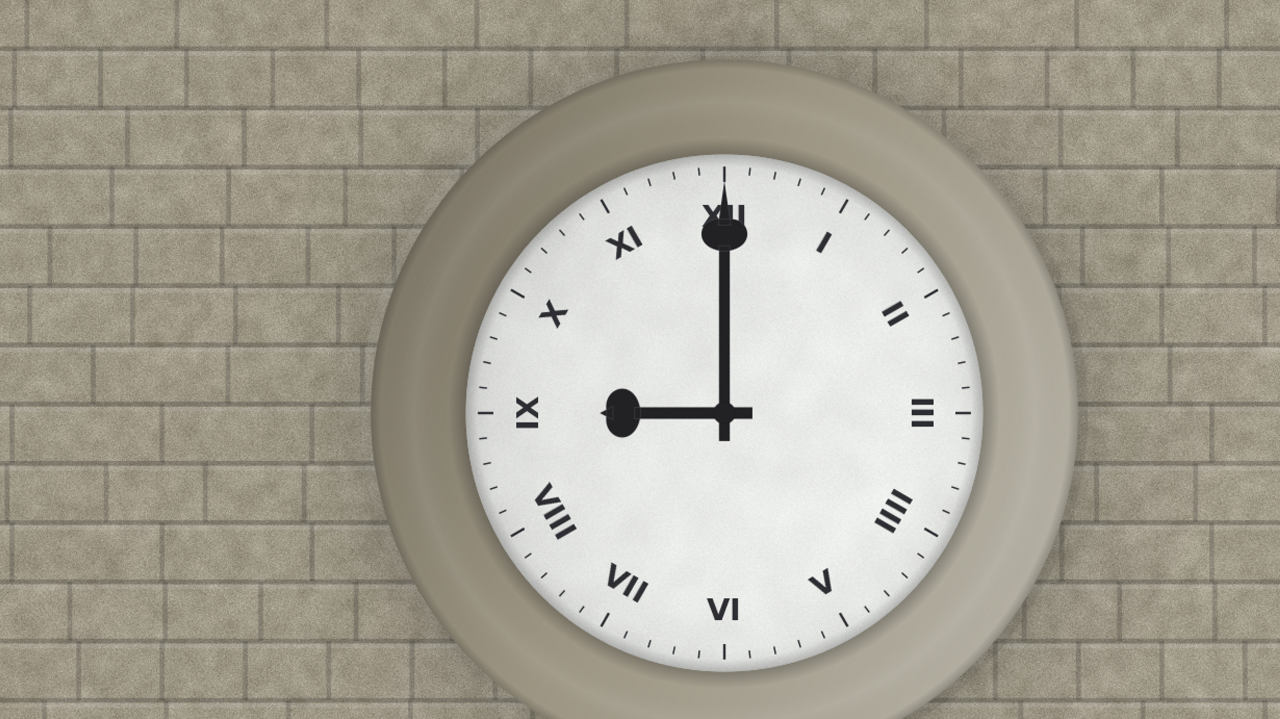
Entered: {"hour": 9, "minute": 0}
